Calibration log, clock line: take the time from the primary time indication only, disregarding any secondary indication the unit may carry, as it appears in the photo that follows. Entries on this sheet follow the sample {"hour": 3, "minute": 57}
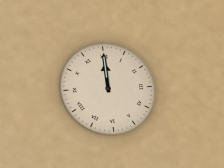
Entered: {"hour": 12, "minute": 0}
